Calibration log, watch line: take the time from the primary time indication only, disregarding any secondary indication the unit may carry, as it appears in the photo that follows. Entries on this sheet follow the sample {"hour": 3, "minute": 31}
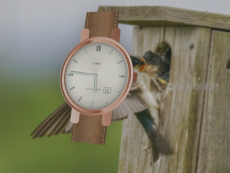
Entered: {"hour": 5, "minute": 46}
